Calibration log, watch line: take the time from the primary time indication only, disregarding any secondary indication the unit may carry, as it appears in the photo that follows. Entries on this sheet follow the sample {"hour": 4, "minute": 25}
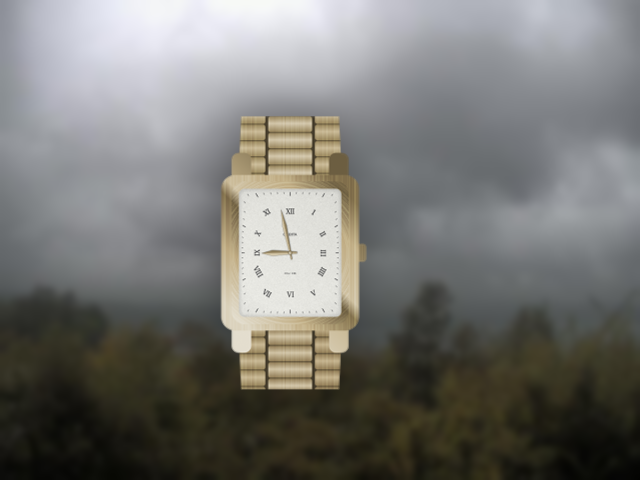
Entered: {"hour": 8, "minute": 58}
